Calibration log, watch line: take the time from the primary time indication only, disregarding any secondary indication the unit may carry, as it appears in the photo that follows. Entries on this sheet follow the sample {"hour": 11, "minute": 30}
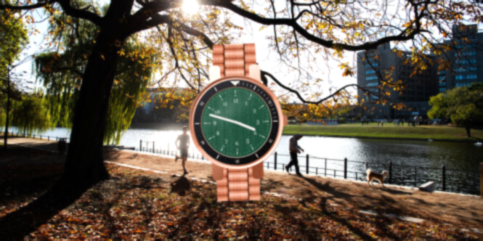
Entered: {"hour": 3, "minute": 48}
